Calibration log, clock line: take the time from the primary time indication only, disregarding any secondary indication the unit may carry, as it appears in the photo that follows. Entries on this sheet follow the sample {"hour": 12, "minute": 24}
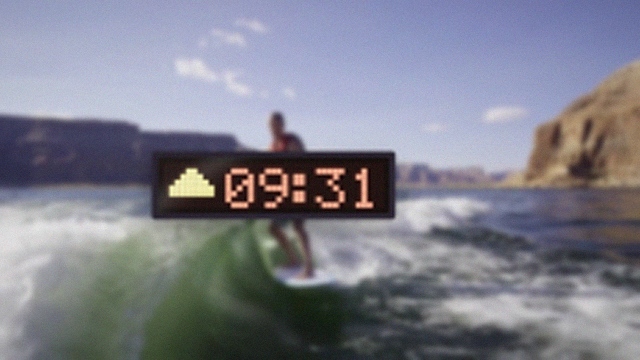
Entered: {"hour": 9, "minute": 31}
